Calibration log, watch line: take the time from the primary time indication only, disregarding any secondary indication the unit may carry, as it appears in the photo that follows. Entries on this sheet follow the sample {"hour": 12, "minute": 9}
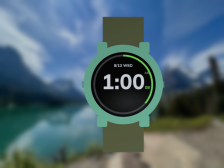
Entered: {"hour": 1, "minute": 0}
